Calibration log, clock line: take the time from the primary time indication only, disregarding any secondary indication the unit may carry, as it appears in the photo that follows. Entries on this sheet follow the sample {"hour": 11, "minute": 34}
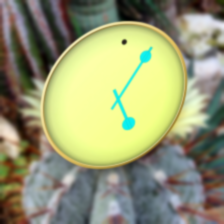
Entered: {"hour": 5, "minute": 5}
